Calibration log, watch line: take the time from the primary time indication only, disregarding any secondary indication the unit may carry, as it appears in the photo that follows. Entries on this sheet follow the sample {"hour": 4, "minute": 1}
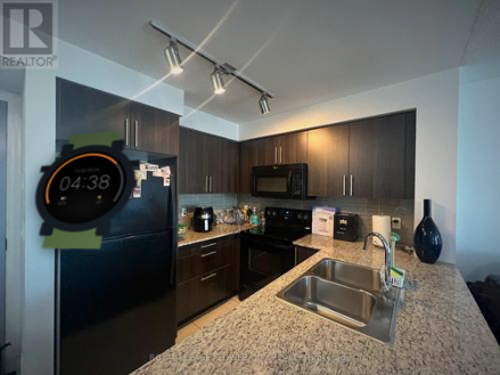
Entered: {"hour": 4, "minute": 38}
